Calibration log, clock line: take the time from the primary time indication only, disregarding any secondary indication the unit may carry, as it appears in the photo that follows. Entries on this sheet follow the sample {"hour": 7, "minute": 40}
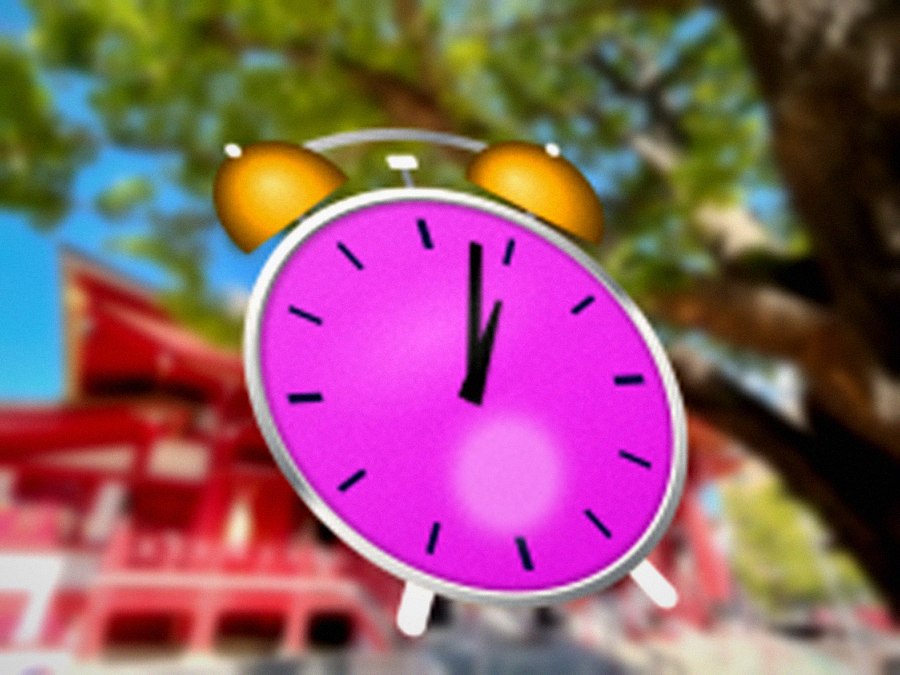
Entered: {"hour": 1, "minute": 3}
